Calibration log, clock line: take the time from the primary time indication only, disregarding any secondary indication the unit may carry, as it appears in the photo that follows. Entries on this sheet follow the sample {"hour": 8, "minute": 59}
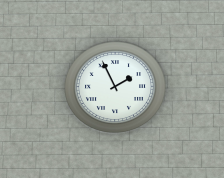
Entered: {"hour": 1, "minute": 56}
